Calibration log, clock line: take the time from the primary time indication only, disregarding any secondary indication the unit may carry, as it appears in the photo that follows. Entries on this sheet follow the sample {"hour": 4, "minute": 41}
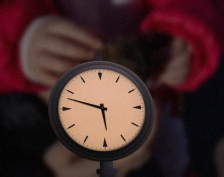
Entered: {"hour": 5, "minute": 48}
